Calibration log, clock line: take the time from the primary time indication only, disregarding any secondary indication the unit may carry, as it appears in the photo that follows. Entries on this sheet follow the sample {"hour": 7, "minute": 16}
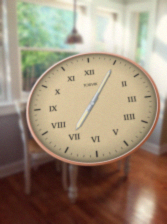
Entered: {"hour": 7, "minute": 5}
